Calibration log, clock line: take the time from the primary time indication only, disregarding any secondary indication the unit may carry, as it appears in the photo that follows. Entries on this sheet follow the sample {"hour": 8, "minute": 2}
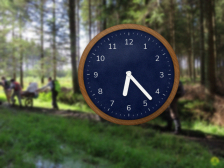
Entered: {"hour": 6, "minute": 23}
